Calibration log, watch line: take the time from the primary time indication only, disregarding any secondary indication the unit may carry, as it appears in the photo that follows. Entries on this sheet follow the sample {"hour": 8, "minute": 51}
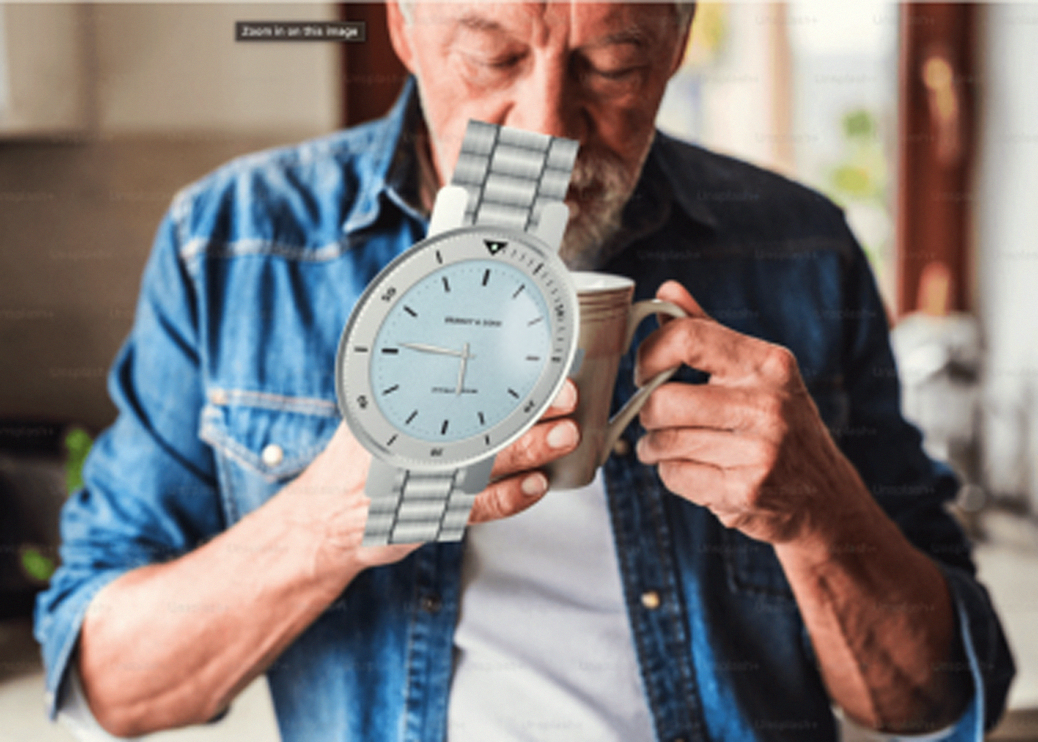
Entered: {"hour": 5, "minute": 46}
